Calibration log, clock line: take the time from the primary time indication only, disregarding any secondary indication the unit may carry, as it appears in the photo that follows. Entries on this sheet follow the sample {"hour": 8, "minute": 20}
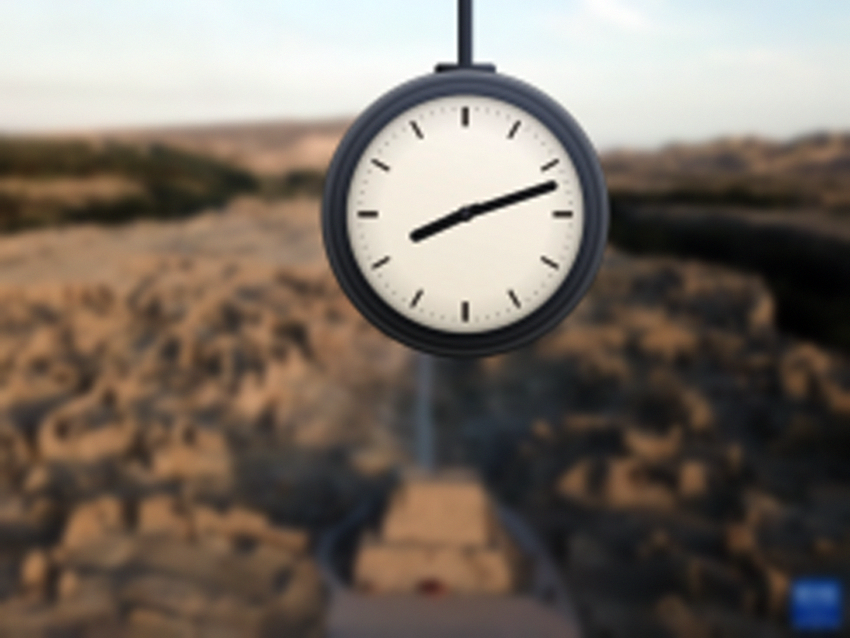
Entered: {"hour": 8, "minute": 12}
